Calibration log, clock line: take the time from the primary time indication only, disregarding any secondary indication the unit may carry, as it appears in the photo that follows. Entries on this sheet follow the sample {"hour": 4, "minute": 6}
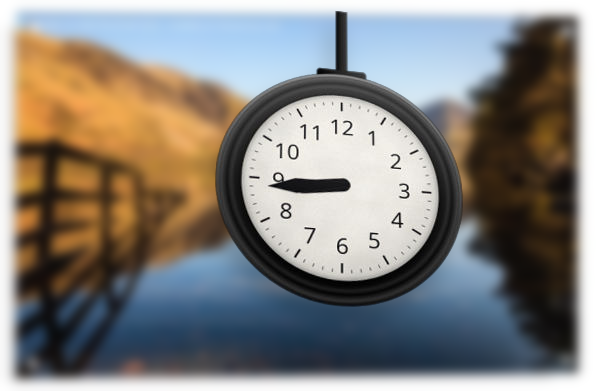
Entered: {"hour": 8, "minute": 44}
